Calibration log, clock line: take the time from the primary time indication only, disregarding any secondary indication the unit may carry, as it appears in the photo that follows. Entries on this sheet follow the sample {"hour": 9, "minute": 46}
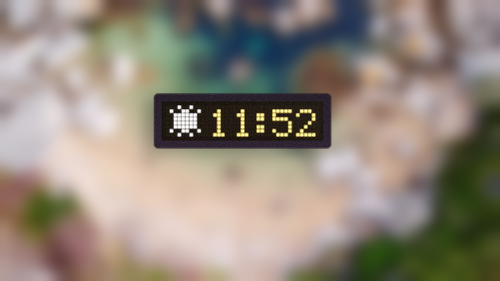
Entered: {"hour": 11, "minute": 52}
